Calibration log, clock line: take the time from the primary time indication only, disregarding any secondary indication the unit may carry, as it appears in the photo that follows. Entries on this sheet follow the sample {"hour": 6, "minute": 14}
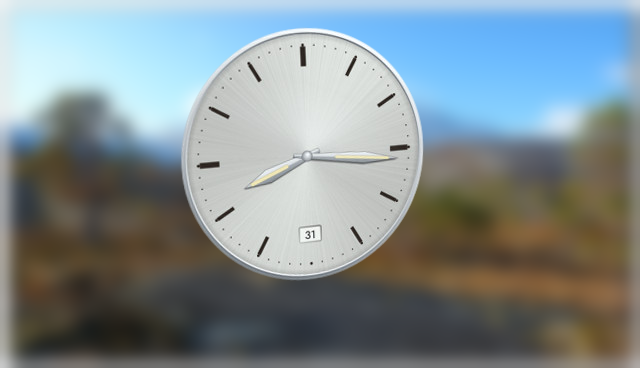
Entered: {"hour": 8, "minute": 16}
